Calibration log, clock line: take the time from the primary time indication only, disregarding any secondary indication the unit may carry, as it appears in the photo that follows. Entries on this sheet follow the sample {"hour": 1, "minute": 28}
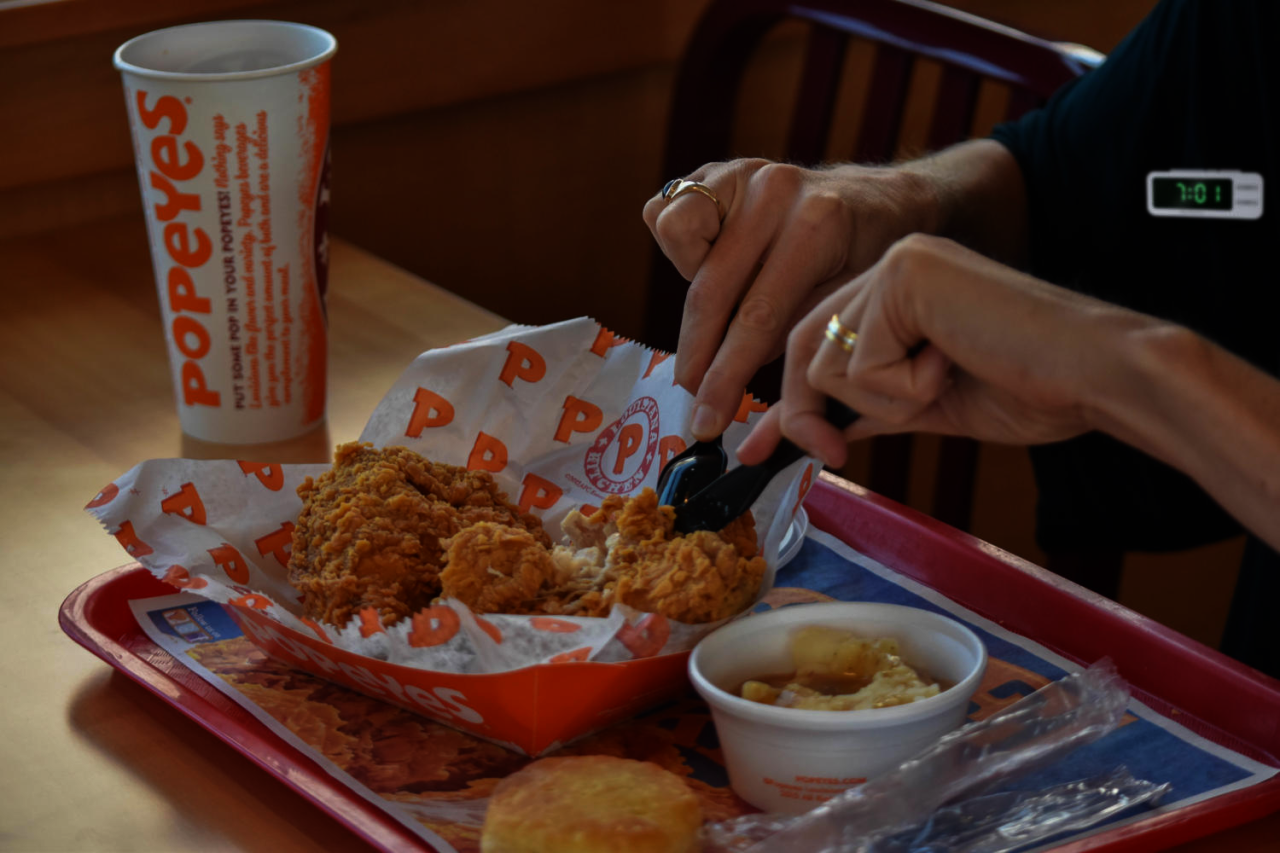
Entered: {"hour": 7, "minute": 1}
